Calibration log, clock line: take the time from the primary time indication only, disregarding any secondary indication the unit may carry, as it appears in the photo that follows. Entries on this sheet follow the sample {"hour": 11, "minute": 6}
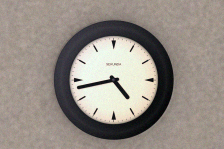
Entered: {"hour": 4, "minute": 43}
